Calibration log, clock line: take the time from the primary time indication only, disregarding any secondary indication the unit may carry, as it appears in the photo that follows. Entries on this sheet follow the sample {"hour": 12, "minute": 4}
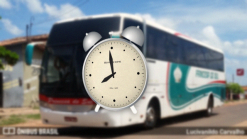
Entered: {"hour": 7, "minute": 59}
